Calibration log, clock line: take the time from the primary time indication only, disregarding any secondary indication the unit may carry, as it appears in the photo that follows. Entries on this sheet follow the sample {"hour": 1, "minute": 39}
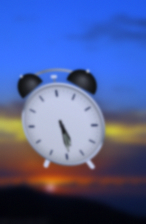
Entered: {"hour": 5, "minute": 29}
